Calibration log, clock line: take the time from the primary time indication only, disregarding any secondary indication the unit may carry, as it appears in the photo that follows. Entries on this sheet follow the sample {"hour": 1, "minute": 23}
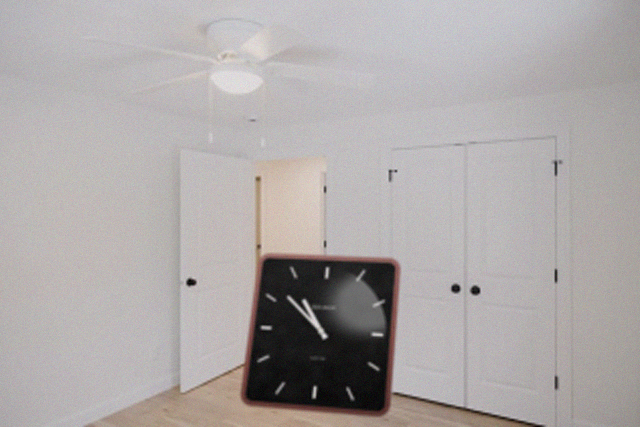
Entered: {"hour": 10, "minute": 52}
